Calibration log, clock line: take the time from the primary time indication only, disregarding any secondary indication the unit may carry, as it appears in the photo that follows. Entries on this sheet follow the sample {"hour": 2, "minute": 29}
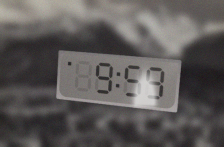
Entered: {"hour": 9, "minute": 59}
